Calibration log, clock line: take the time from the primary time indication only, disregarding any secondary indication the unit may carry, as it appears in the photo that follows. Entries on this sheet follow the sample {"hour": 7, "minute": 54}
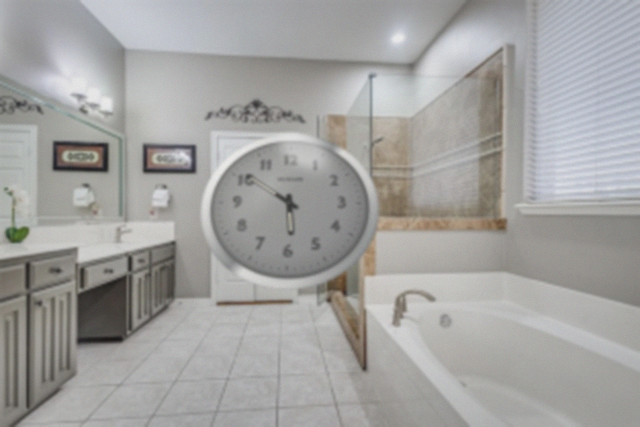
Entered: {"hour": 5, "minute": 51}
